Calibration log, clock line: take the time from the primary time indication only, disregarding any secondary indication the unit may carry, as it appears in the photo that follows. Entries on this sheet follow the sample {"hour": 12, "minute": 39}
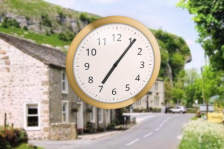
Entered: {"hour": 7, "minute": 6}
